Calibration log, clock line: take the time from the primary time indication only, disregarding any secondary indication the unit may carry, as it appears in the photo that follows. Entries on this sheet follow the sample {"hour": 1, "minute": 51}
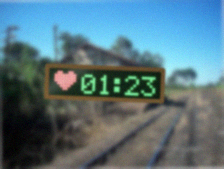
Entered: {"hour": 1, "minute": 23}
